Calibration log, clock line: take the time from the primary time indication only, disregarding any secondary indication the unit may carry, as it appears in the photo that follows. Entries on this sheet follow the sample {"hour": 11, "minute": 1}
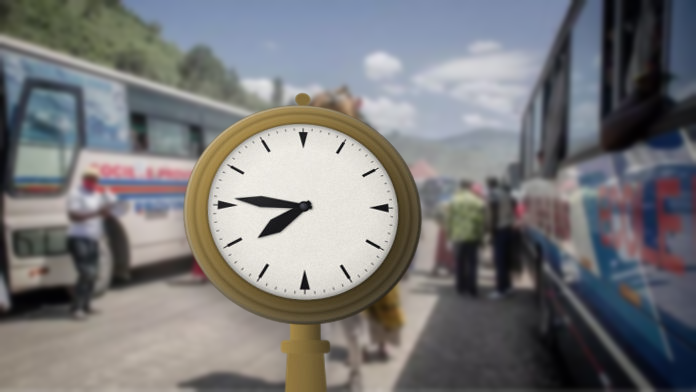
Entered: {"hour": 7, "minute": 46}
